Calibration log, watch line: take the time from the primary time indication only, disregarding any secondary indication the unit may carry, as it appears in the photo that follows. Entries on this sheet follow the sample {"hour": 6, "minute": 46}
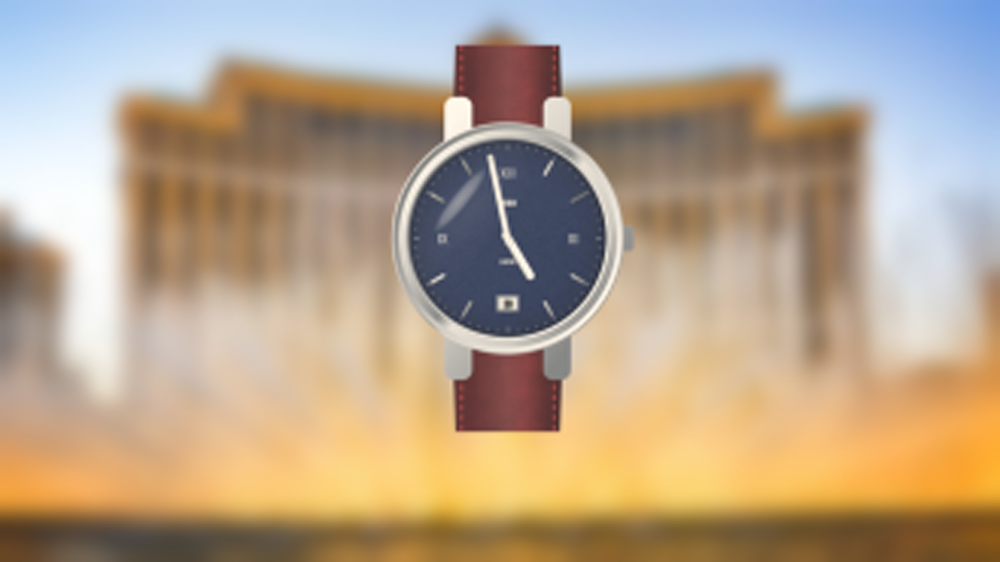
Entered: {"hour": 4, "minute": 58}
